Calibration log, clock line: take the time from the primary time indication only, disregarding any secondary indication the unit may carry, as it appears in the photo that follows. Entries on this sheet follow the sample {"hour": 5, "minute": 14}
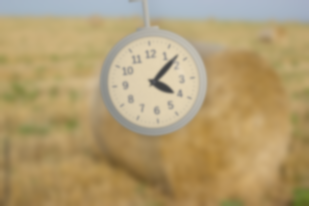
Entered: {"hour": 4, "minute": 8}
